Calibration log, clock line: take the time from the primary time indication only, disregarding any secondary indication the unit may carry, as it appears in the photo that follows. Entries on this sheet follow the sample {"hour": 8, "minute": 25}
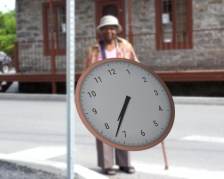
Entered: {"hour": 7, "minute": 37}
